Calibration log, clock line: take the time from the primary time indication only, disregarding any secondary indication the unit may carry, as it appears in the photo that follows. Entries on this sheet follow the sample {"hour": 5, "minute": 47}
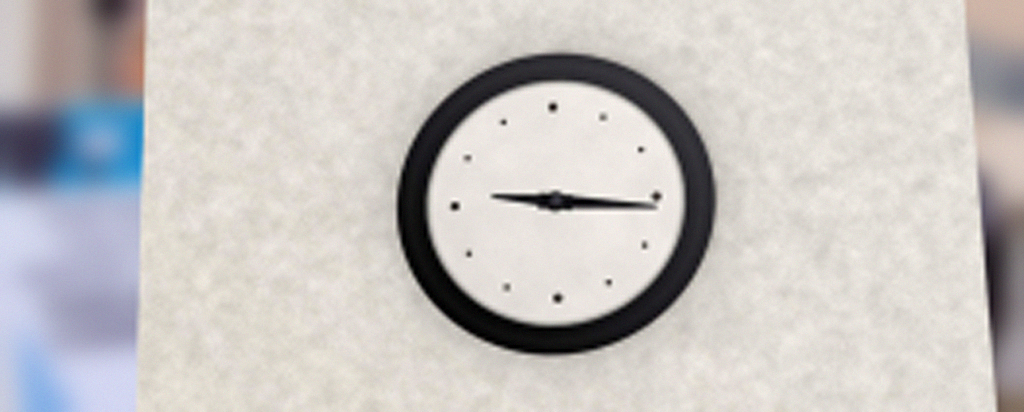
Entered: {"hour": 9, "minute": 16}
